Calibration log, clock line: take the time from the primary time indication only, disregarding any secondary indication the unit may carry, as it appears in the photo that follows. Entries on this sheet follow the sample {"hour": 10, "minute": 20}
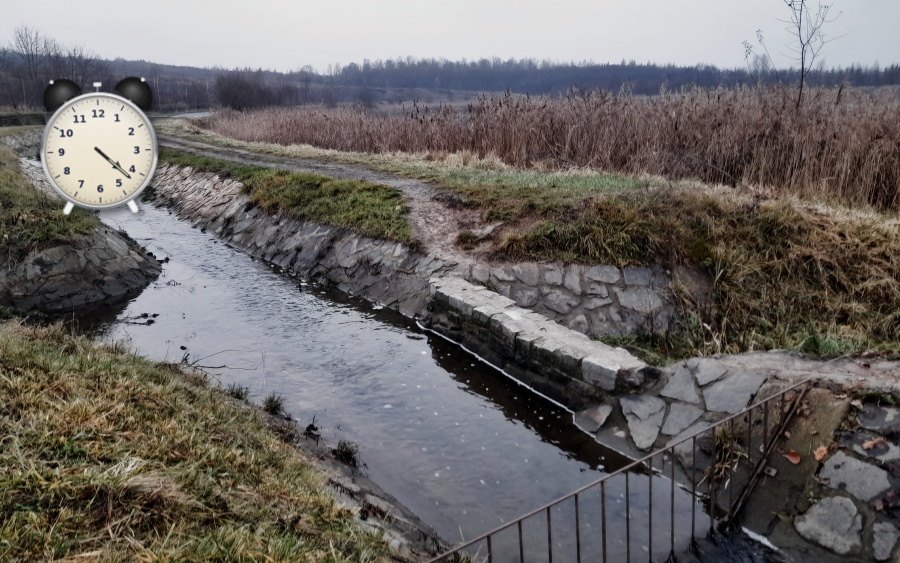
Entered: {"hour": 4, "minute": 22}
